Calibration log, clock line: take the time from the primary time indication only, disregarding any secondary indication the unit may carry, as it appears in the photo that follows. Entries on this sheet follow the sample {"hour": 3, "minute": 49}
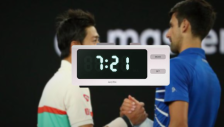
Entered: {"hour": 7, "minute": 21}
